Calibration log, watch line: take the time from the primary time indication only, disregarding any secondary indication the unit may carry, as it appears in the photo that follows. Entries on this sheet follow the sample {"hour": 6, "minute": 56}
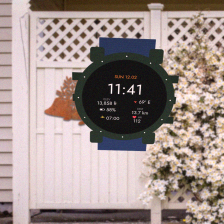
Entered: {"hour": 11, "minute": 41}
